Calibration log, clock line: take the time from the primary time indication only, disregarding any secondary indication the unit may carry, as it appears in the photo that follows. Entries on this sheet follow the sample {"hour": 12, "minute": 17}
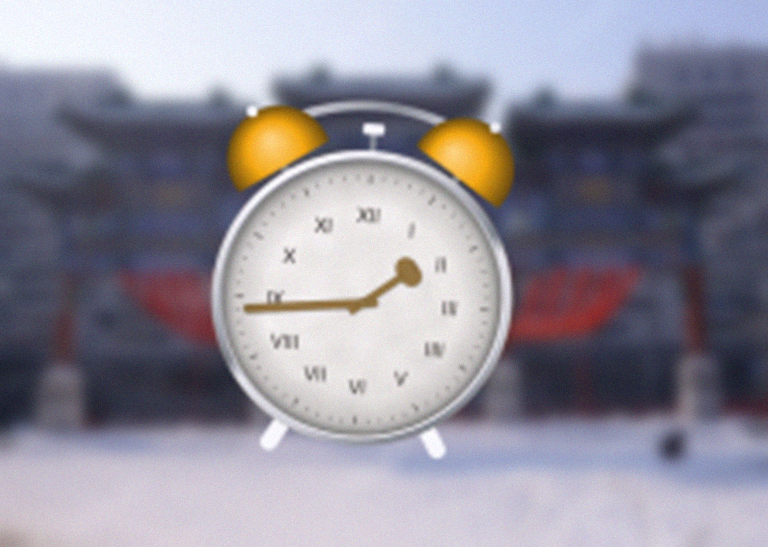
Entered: {"hour": 1, "minute": 44}
